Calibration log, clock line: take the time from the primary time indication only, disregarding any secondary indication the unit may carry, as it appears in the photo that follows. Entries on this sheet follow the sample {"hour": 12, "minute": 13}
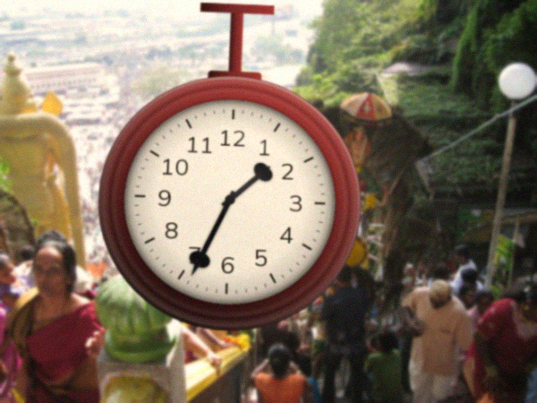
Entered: {"hour": 1, "minute": 34}
